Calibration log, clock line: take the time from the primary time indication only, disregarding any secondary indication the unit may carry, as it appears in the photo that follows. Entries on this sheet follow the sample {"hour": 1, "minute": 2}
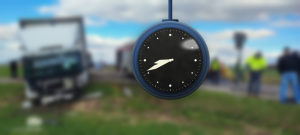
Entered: {"hour": 8, "minute": 41}
